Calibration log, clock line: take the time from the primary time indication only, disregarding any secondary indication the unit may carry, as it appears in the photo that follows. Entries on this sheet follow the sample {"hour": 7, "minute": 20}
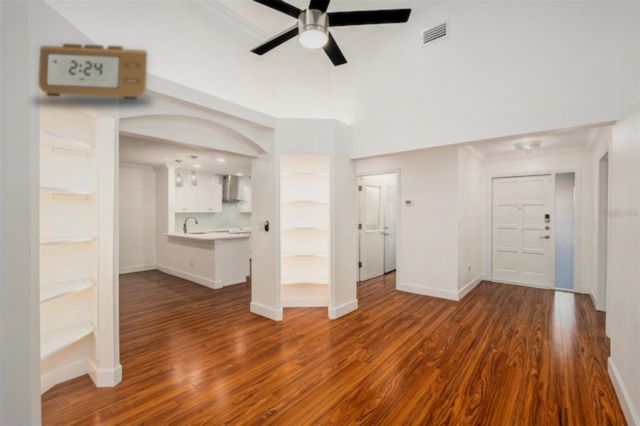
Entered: {"hour": 2, "minute": 24}
